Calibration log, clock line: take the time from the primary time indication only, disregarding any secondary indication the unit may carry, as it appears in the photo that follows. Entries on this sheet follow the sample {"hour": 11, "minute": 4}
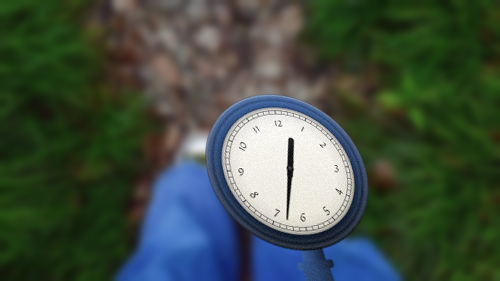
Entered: {"hour": 12, "minute": 33}
